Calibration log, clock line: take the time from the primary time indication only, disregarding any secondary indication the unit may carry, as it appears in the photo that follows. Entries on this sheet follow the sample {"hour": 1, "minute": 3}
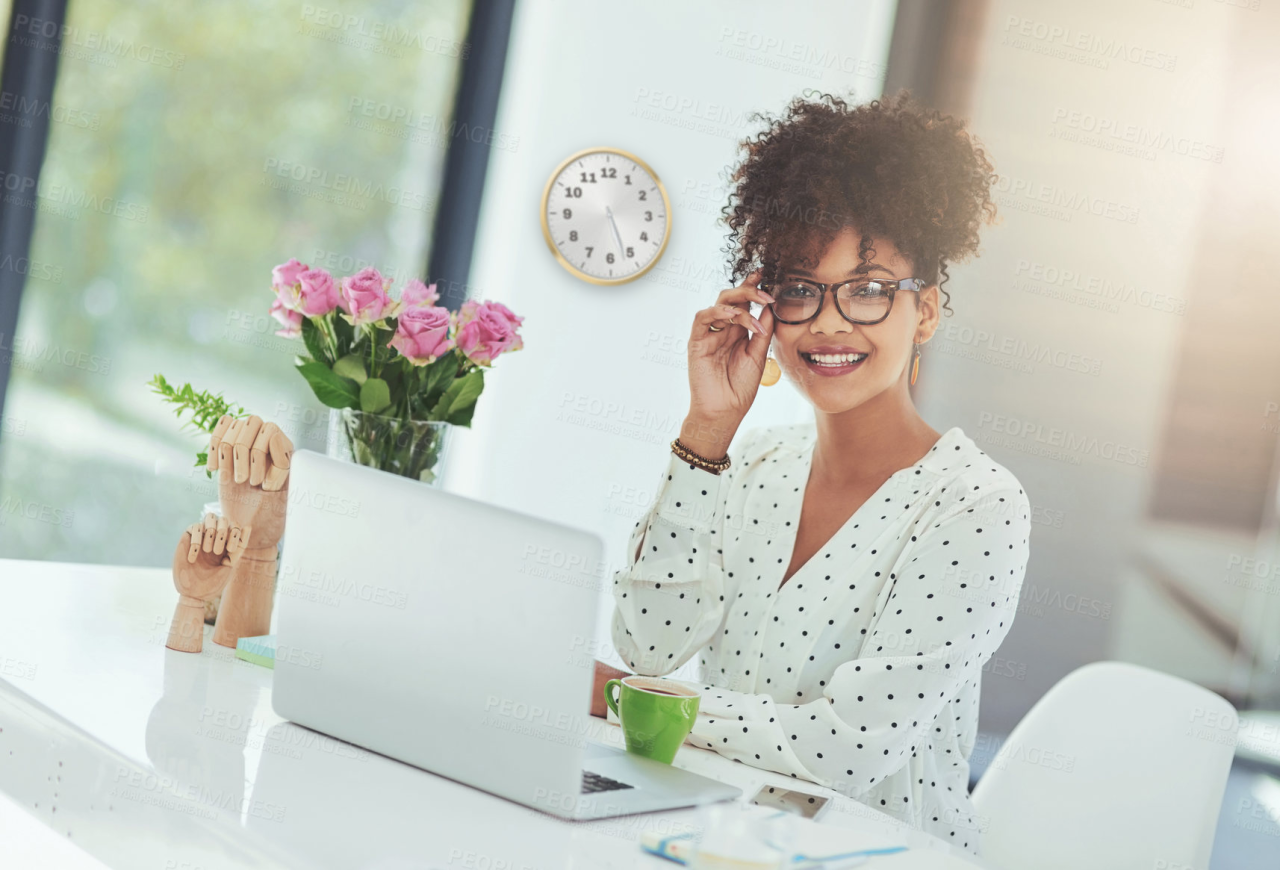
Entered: {"hour": 5, "minute": 27}
